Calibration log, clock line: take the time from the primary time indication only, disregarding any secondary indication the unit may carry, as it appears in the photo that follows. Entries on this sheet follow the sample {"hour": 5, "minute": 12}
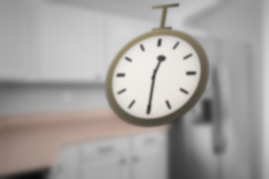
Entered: {"hour": 12, "minute": 30}
